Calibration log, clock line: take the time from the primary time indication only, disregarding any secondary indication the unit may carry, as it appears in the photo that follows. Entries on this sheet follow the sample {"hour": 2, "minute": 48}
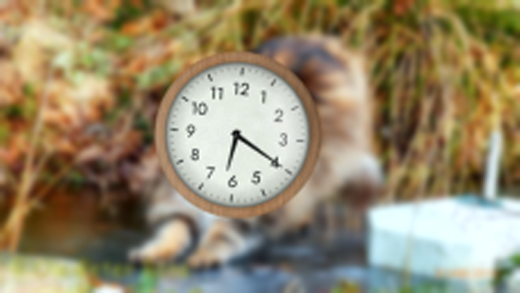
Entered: {"hour": 6, "minute": 20}
